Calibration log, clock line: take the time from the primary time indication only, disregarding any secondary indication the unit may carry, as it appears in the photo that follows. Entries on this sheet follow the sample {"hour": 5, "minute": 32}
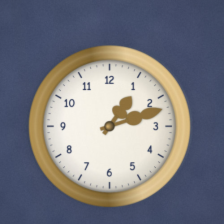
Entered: {"hour": 1, "minute": 12}
